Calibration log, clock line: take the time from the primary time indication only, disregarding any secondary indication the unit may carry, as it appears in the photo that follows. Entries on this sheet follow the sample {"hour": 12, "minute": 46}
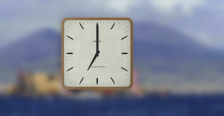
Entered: {"hour": 7, "minute": 0}
